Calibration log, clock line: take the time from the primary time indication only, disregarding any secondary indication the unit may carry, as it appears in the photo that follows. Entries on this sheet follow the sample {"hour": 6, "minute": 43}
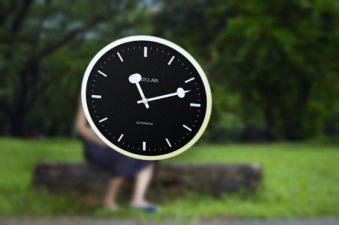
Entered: {"hour": 11, "minute": 12}
